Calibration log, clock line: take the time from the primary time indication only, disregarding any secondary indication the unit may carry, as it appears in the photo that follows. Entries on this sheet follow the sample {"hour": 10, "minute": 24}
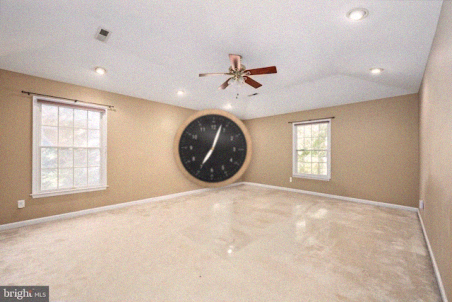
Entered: {"hour": 7, "minute": 3}
